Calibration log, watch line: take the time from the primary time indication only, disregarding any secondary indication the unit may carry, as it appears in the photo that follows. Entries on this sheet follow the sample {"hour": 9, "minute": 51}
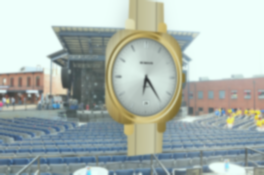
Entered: {"hour": 6, "minute": 24}
